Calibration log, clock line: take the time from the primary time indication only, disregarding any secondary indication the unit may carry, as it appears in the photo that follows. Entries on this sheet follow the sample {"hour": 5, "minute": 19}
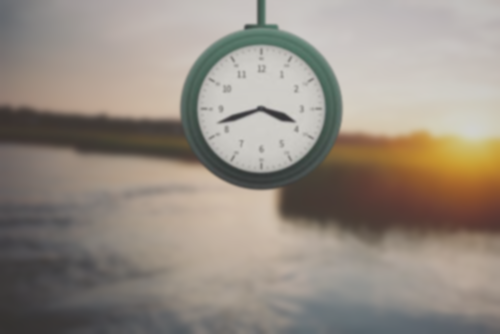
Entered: {"hour": 3, "minute": 42}
